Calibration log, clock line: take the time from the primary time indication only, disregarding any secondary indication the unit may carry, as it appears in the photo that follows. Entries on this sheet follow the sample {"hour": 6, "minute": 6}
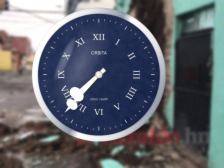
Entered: {"hour": 7, "minute": 37}
